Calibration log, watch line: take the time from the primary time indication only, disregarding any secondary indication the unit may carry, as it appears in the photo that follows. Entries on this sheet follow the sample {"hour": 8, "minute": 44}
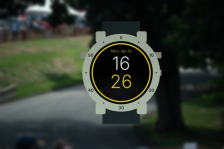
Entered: {"hour": 16, "minute": 26}
